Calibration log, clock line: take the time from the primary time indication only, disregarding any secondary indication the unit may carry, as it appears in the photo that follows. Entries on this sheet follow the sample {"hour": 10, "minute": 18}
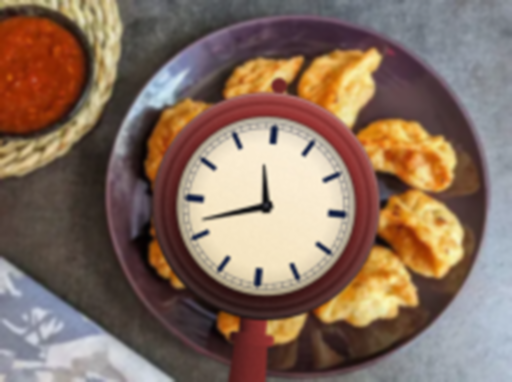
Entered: {"hour": 11, "minute": 42}
